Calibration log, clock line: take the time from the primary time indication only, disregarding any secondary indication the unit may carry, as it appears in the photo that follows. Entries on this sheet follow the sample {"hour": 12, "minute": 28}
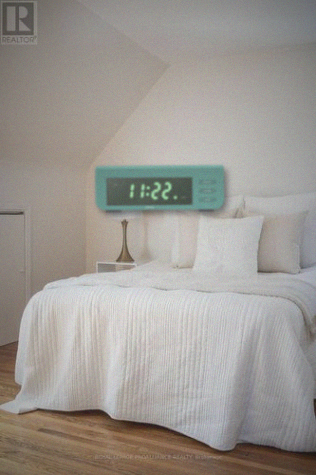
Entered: {"hour": 11, "minute": 22}
